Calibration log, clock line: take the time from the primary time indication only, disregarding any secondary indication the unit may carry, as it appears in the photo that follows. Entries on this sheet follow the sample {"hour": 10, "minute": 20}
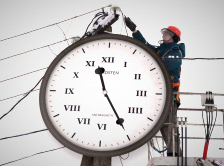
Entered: {"hour": 11, "minute": 25}
